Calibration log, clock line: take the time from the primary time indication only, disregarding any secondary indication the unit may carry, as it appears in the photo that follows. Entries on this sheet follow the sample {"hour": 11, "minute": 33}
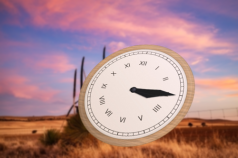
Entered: {"hour": 3, "minute": 15}
